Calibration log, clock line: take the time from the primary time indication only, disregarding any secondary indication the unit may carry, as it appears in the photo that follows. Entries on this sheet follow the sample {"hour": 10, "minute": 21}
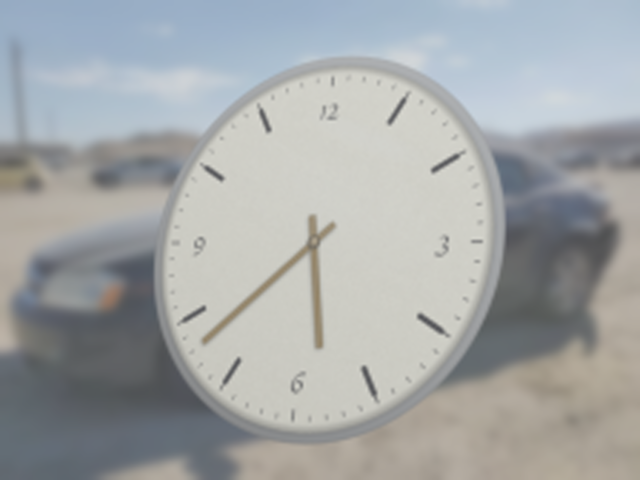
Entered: {"hour": 5, "minute": 38}
